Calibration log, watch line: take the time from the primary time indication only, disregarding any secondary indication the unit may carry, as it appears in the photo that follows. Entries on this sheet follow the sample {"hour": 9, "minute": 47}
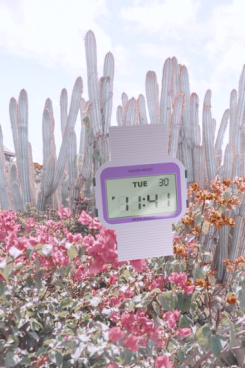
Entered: {"hour": 11, "minute": 41}
